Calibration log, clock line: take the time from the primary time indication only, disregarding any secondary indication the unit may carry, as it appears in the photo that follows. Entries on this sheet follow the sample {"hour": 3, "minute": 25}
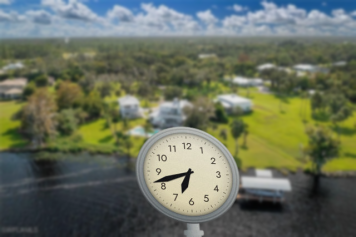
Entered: {"hour": 6, "minute": 42}
